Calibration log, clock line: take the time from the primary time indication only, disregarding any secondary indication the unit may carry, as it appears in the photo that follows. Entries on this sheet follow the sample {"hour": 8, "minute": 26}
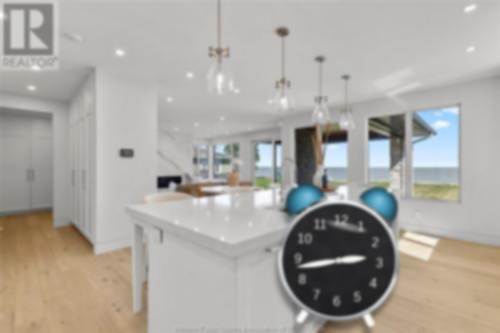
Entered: {"hour": 2, "minute": 43}
